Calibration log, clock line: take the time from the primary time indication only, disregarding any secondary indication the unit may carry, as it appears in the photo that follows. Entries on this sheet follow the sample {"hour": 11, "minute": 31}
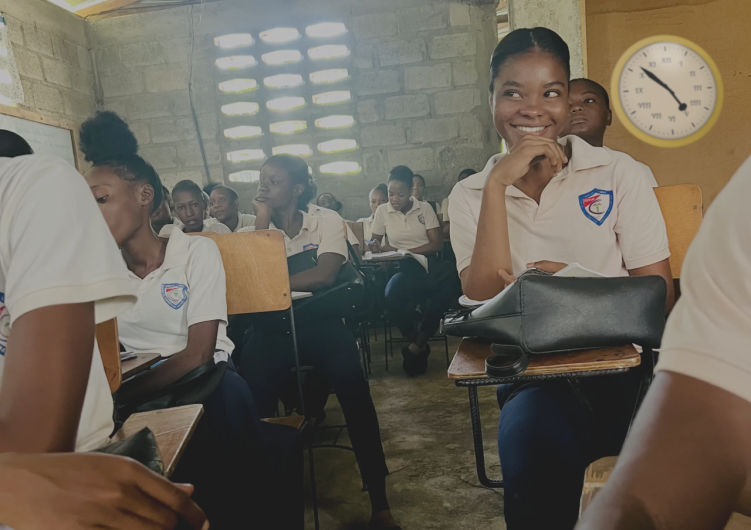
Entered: {"hour": 4, "minute": 52}
